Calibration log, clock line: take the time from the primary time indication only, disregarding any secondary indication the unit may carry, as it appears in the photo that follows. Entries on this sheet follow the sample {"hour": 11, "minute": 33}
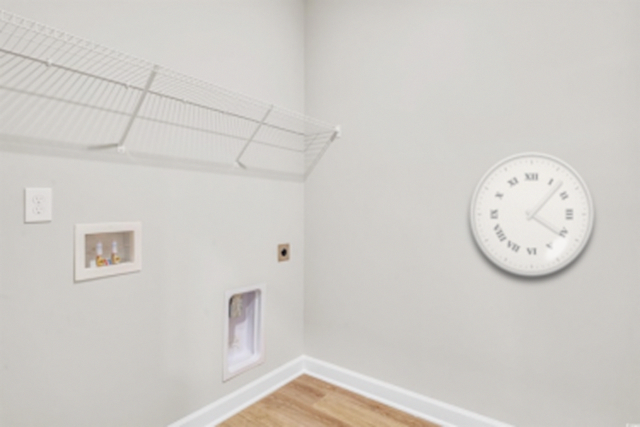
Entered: {"hour": 4, "minute": 7}
